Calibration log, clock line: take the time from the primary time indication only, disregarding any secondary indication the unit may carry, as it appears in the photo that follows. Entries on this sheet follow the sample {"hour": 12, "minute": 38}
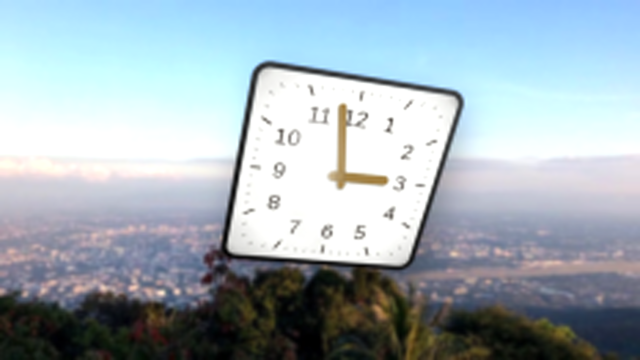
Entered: {"hour": 2, "minute": 58}
